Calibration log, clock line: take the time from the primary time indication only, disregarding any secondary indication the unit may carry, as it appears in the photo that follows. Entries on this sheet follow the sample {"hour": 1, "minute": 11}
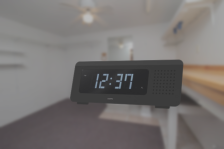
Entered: {"hour": 12, "minute": 37}
